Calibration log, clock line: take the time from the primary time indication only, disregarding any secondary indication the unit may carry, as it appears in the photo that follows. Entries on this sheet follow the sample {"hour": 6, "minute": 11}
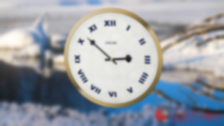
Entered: {"hour": 2, "minute": 52}
